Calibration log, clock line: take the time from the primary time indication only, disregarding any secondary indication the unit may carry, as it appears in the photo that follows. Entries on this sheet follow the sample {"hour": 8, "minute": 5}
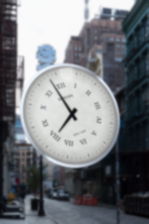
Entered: {"hour": 7, "minute": 58}
